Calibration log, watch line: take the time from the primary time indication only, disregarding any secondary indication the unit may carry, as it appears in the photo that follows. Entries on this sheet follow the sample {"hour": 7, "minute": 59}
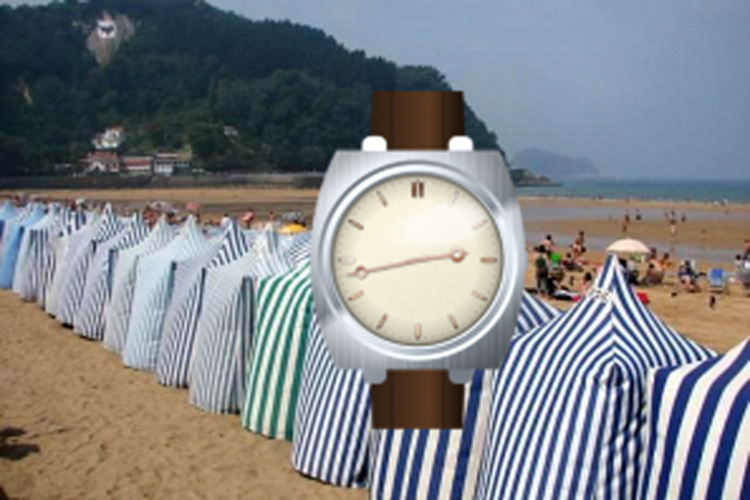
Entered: {"hour": 2, "minute": 43}
